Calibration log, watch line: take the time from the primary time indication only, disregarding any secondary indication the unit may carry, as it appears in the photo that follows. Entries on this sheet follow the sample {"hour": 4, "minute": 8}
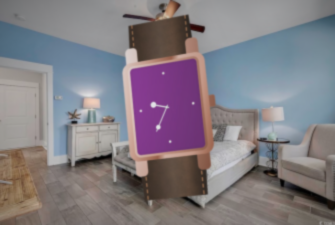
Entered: {"hour": 9, "minute": 35}
